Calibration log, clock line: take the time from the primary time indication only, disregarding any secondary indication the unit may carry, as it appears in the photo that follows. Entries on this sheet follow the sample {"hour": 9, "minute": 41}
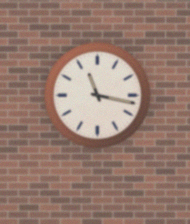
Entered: {"hour": 11, "minute": 17}
